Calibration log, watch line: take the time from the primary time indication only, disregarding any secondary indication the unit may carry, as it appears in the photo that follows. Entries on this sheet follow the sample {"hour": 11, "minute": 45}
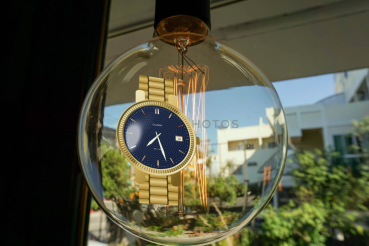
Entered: {"hour": 7, "minute": 27}
